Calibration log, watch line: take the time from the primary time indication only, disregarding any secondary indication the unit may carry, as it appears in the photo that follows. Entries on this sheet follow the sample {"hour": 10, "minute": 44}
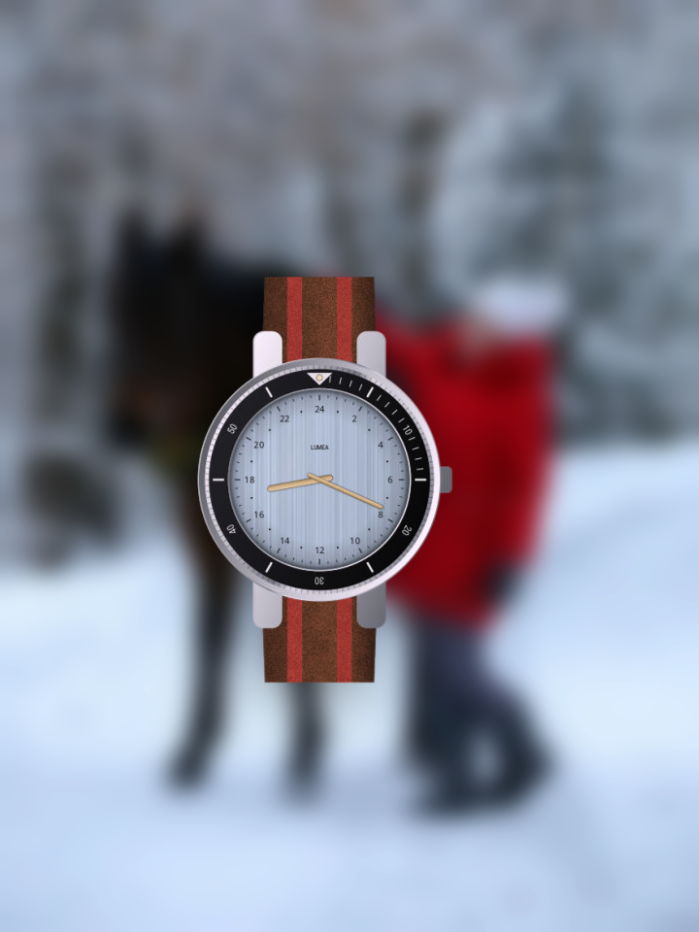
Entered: {"hour": 17, "minute": 19}
